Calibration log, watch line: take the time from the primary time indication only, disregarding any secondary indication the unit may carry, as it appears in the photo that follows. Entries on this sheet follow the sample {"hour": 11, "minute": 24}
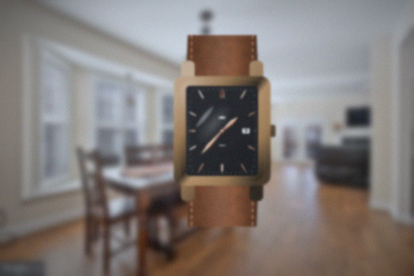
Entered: {"hour": 1, "minute": 37}
